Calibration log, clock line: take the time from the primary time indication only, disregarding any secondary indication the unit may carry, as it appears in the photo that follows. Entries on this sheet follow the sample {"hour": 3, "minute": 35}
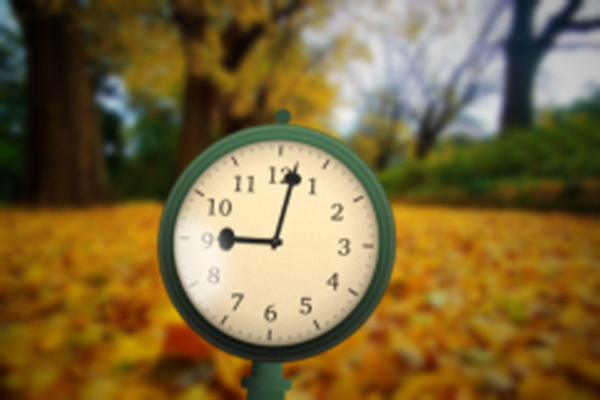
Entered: {"hour": 9, "minute": 2}
